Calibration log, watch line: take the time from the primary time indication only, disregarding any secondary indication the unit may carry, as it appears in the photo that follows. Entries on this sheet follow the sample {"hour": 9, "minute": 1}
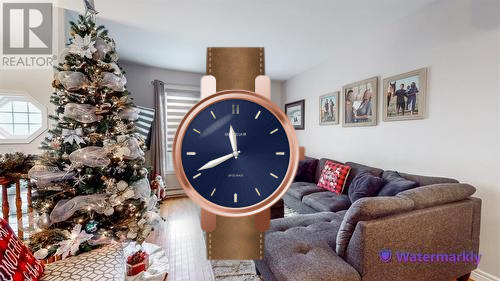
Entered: {"hour": 11, "minute": 41}
